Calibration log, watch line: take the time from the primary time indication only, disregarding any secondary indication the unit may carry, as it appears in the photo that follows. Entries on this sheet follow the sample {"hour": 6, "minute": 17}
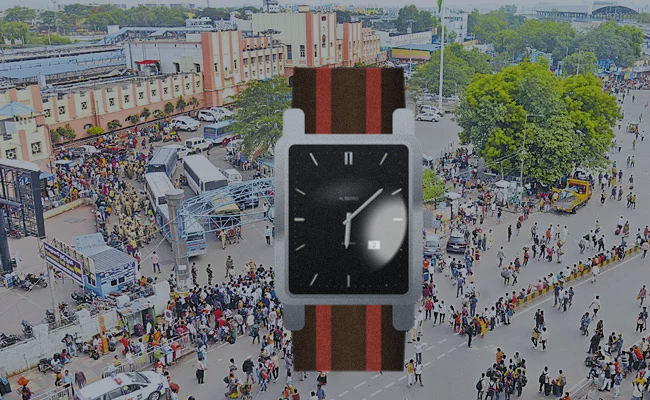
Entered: {"hour": 6, "minute": 8}
